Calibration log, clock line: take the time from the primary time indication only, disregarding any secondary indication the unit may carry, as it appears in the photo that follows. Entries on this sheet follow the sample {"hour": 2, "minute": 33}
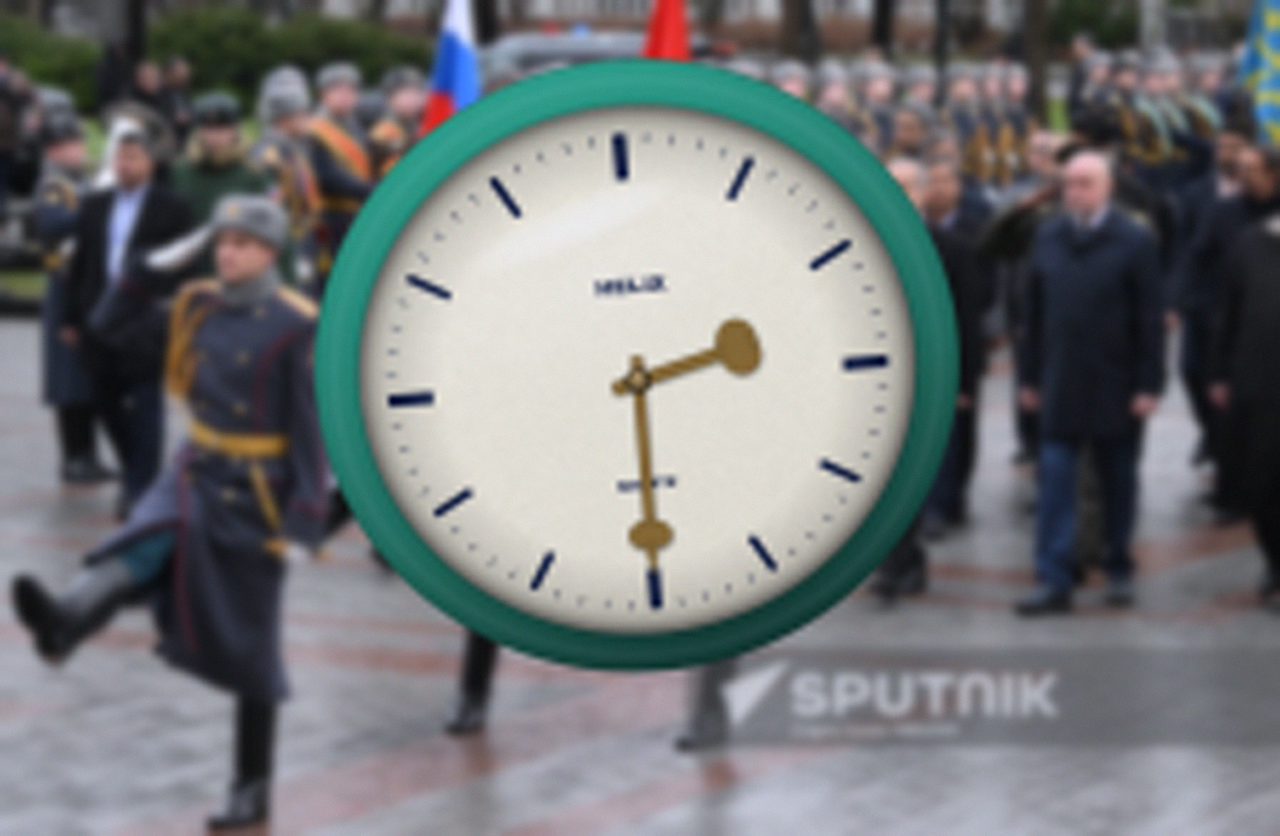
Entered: {"hour": 2, "minute": 30}
